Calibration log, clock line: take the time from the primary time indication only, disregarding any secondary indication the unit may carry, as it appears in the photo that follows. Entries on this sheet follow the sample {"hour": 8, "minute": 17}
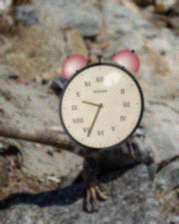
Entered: {"hour": 9, "minute": 34}
